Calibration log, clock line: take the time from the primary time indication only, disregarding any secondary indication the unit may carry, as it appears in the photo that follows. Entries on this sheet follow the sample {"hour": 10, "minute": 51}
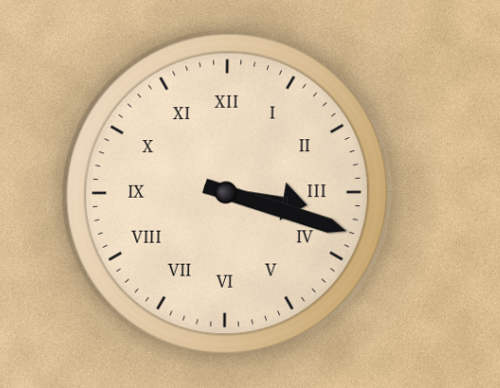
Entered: {"hour": 3, "minute": 18}
